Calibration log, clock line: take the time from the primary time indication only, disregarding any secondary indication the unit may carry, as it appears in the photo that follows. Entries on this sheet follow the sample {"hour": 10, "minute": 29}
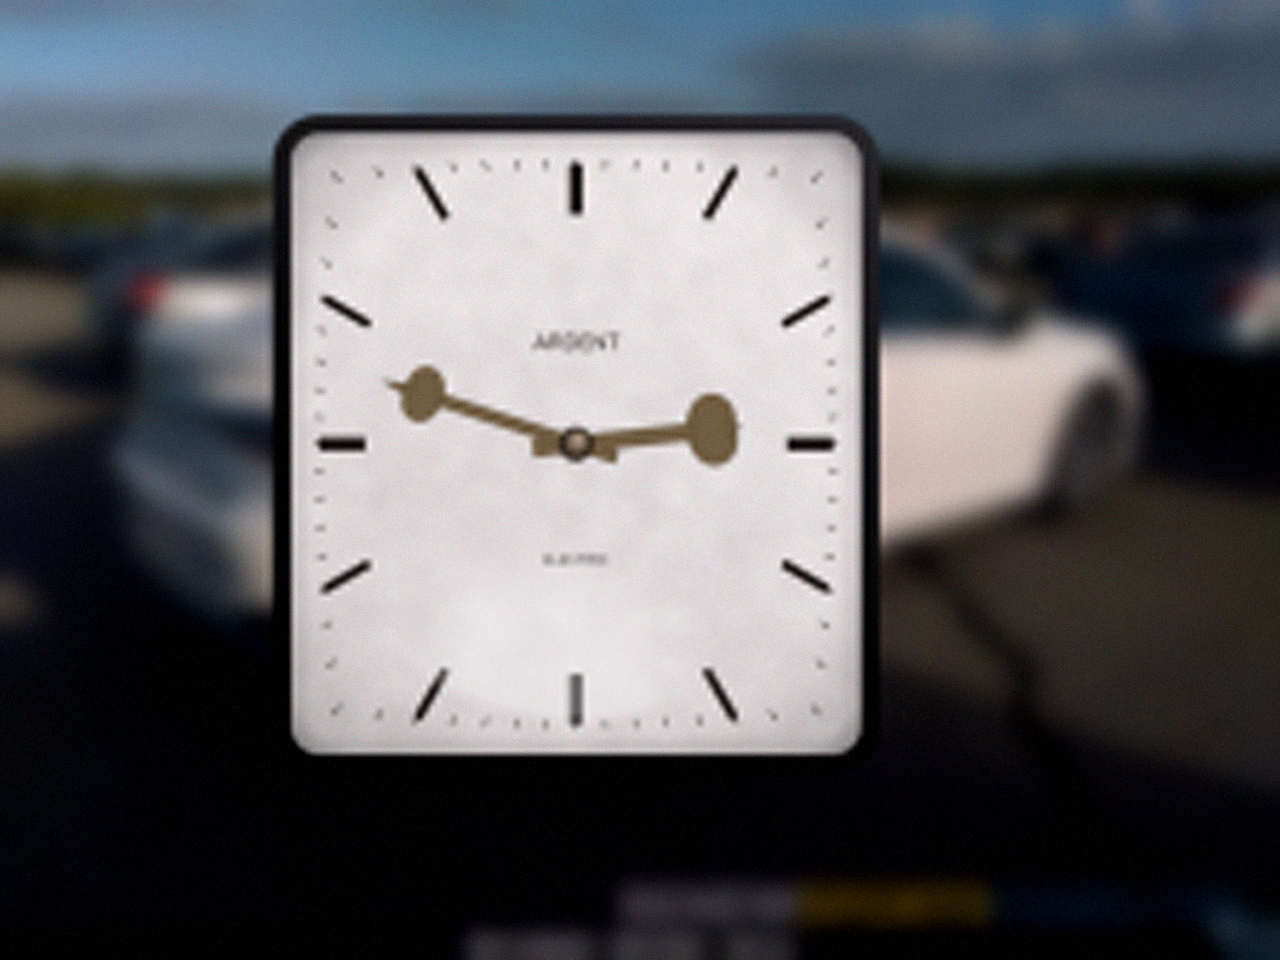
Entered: {"hour": 2, "minute": 48}
